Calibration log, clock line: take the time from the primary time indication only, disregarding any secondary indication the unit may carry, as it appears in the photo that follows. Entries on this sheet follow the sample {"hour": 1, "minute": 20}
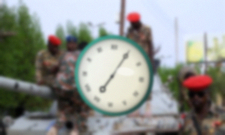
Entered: {"hour": 7, "minute": 5}
